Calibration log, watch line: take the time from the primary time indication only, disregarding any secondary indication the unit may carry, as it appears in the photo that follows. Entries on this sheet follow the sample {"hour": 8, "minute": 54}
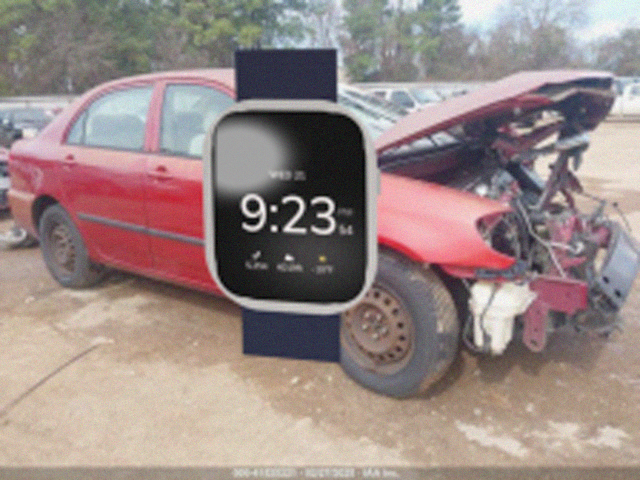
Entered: {"hour": 9, "minute": 23}
